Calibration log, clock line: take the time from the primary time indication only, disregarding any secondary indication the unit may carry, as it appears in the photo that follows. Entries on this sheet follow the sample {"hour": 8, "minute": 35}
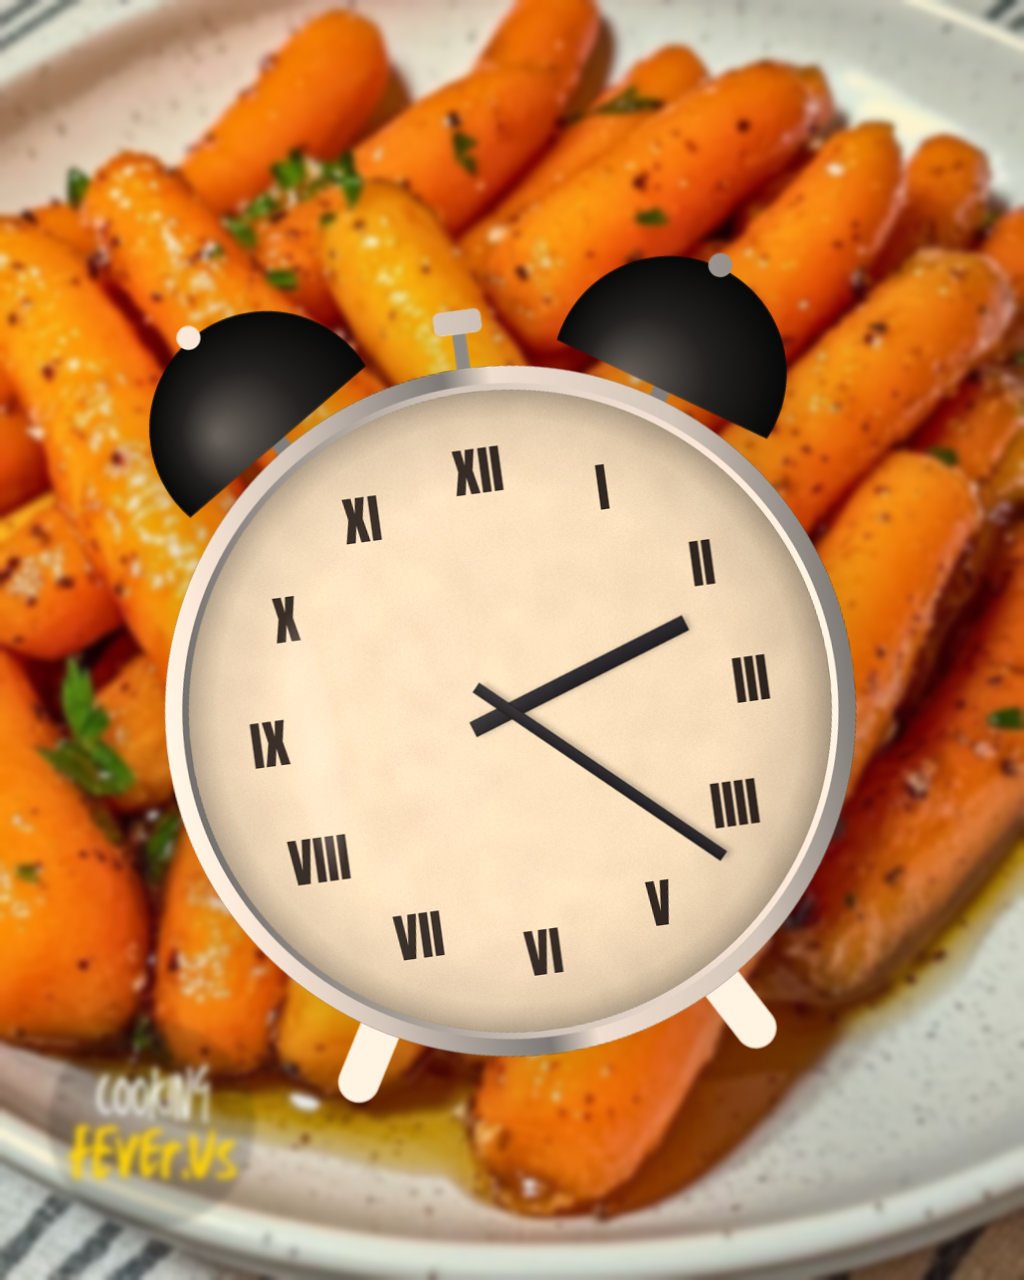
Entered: {"hour": 2, "minute": 22}
